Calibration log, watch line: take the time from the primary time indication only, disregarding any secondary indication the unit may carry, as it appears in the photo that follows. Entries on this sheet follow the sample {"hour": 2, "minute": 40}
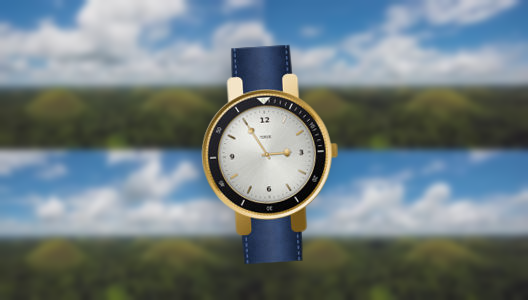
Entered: {"hour": 2, "minute": 55}
